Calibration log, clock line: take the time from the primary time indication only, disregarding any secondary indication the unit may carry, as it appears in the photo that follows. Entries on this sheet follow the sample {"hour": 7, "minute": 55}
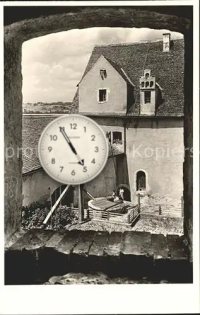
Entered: {"hour": 4, "minute": 55}
